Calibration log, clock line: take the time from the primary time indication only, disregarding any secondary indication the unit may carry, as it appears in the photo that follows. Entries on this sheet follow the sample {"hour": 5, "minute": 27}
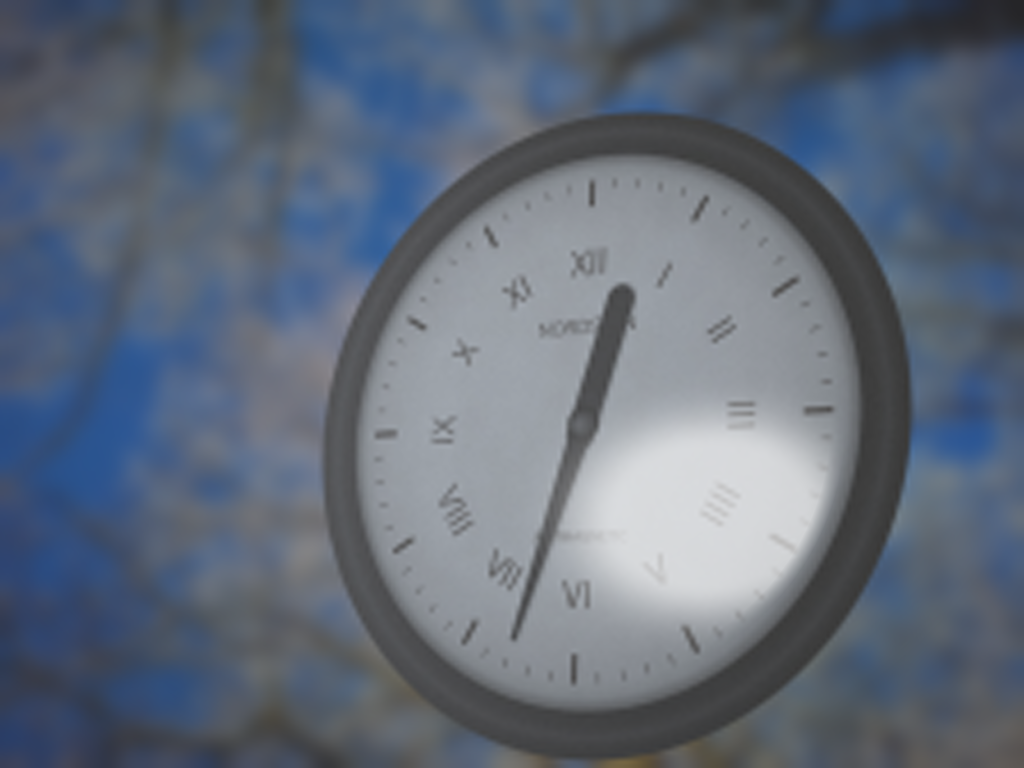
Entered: {"hour": 12, "minute": 33}
